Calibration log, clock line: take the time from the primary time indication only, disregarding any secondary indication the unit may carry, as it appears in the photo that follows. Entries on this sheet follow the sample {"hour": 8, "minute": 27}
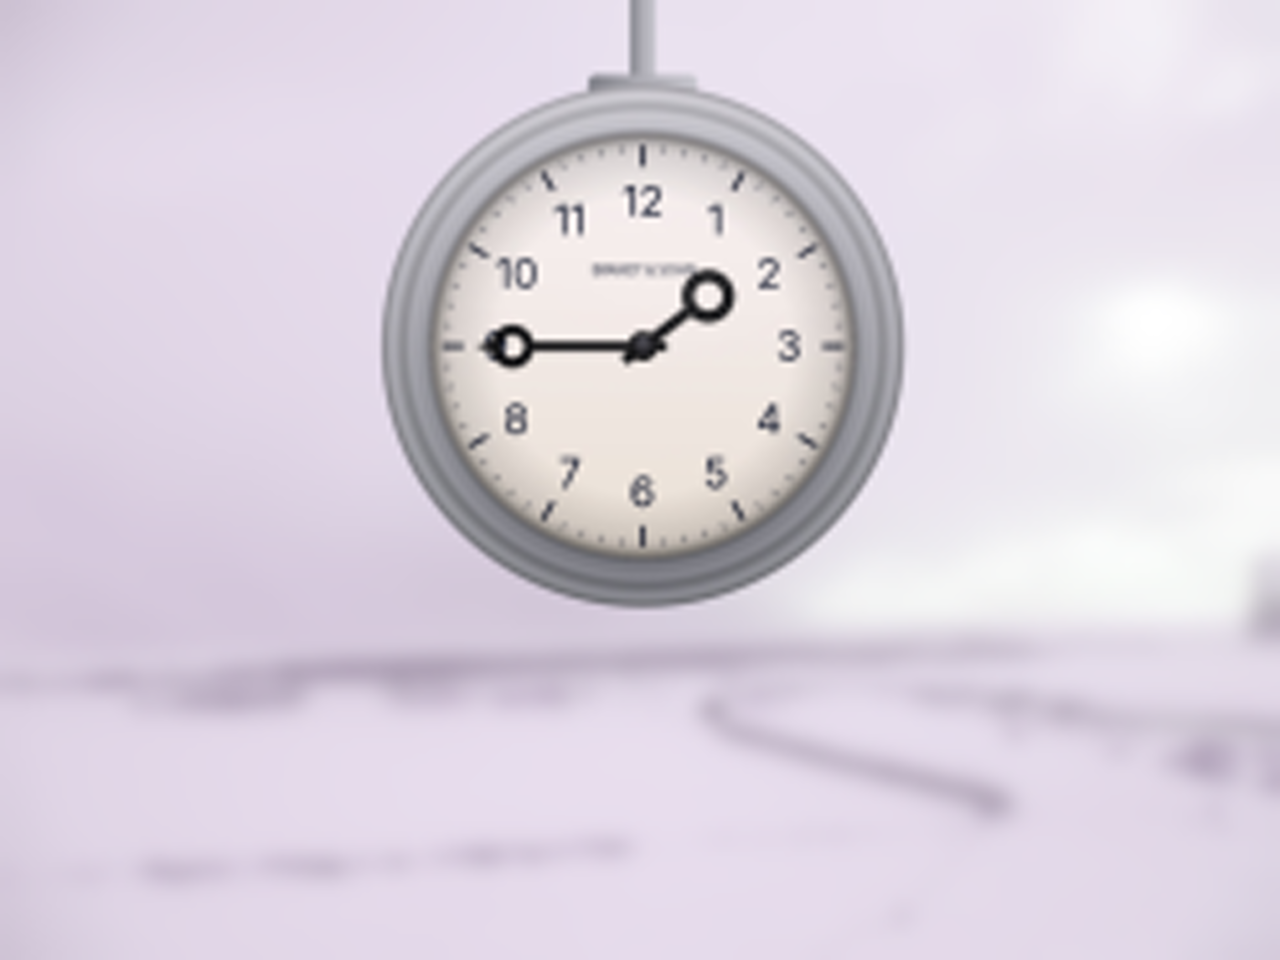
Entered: {"hour": 1, "minute": 45}
